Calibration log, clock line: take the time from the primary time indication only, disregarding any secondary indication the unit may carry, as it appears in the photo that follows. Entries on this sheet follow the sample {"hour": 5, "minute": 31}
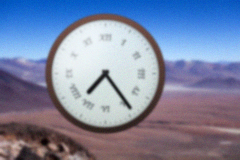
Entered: {"hour": 7, "minute": 24}
